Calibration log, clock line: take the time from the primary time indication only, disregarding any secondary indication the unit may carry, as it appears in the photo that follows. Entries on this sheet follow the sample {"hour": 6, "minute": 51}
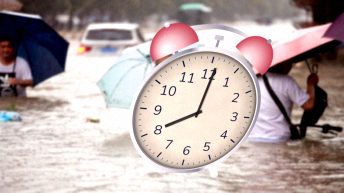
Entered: {"hour": 8, "minute": 1}
